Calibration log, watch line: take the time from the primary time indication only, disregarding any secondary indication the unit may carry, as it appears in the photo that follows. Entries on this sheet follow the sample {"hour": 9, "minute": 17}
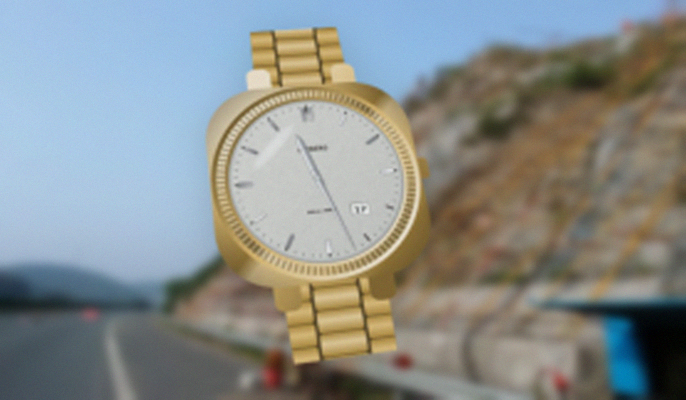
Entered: {"hour": 11, "minute": 27}
